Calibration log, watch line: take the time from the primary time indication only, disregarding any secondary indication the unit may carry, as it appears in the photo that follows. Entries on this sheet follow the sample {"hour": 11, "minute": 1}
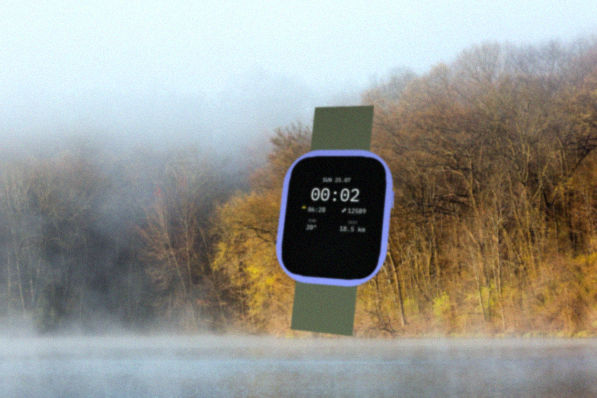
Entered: {"hour": 0, "minute": 2}
